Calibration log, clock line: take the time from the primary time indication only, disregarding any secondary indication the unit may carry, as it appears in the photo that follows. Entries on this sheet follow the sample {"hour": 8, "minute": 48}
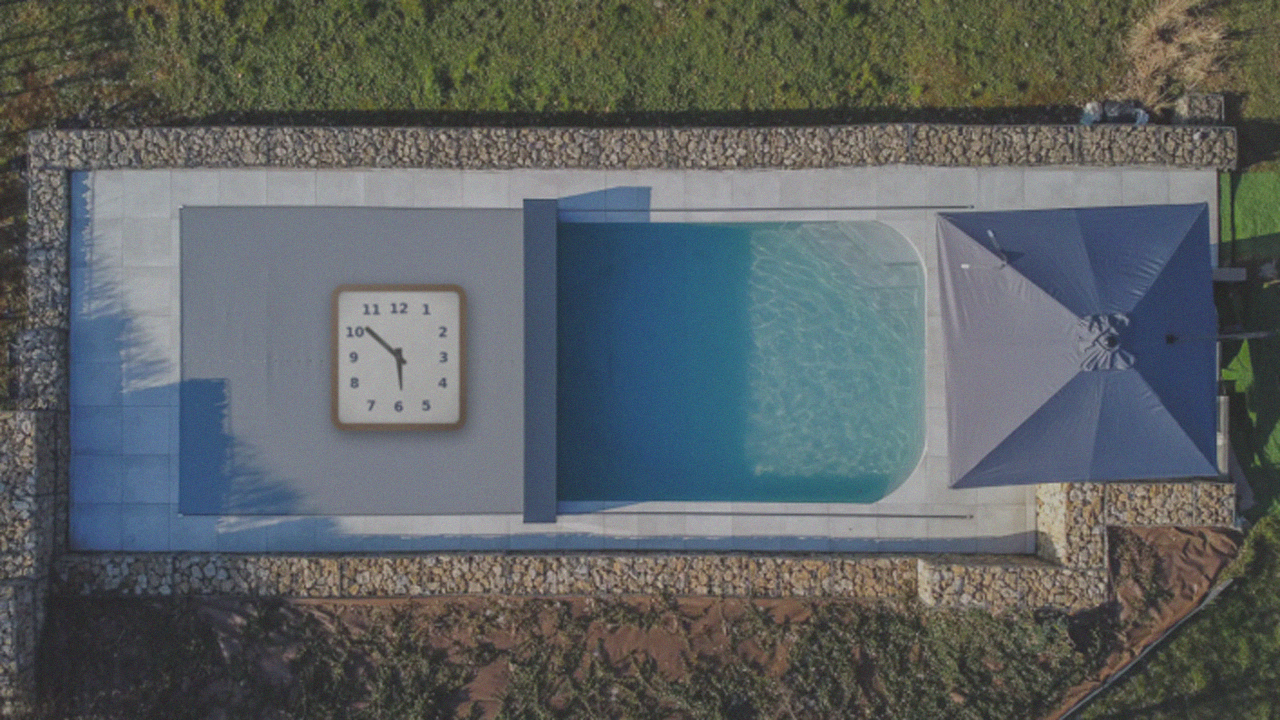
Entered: {"hour": 5, "minute": 52}
